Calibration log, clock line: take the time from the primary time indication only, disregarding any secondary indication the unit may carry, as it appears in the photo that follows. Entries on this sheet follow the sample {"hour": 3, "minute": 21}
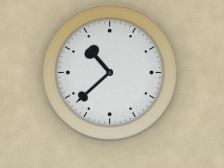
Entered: {"hour": 10, "minute": 38}
